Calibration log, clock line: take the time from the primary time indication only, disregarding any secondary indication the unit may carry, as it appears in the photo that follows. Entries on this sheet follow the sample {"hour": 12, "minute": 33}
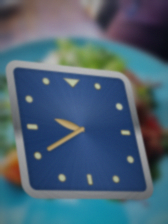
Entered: {"hour": 9, "minute": 40}
